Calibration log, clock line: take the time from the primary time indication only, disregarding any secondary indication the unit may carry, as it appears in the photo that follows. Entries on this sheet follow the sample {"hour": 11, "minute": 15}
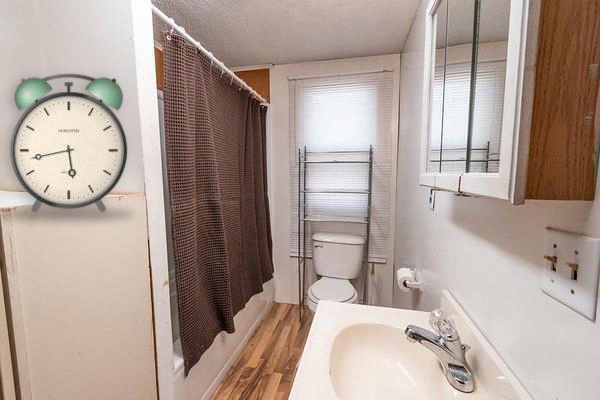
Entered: {"hour": 5, "minute": 43}
